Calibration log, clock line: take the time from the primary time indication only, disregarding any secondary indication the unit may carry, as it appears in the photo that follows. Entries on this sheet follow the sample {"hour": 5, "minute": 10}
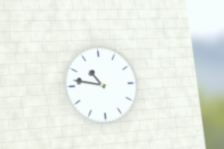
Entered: {"hour": 10, "minute": 47}
